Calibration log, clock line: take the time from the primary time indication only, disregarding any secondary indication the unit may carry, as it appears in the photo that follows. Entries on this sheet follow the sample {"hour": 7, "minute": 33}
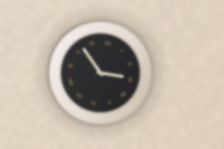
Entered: {"hour": 2, "minute": 52}
